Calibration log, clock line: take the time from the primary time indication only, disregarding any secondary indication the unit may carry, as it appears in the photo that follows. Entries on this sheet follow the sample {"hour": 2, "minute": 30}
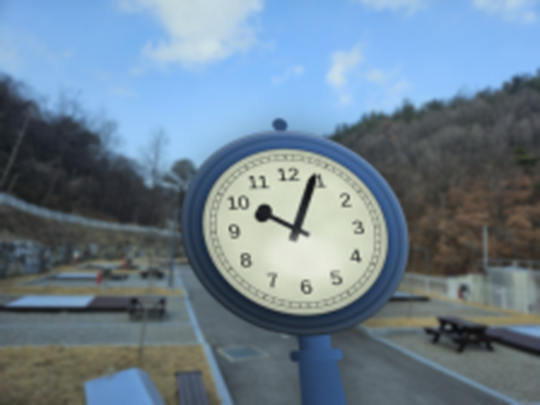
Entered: {"hour": 10, "minute": 4}
